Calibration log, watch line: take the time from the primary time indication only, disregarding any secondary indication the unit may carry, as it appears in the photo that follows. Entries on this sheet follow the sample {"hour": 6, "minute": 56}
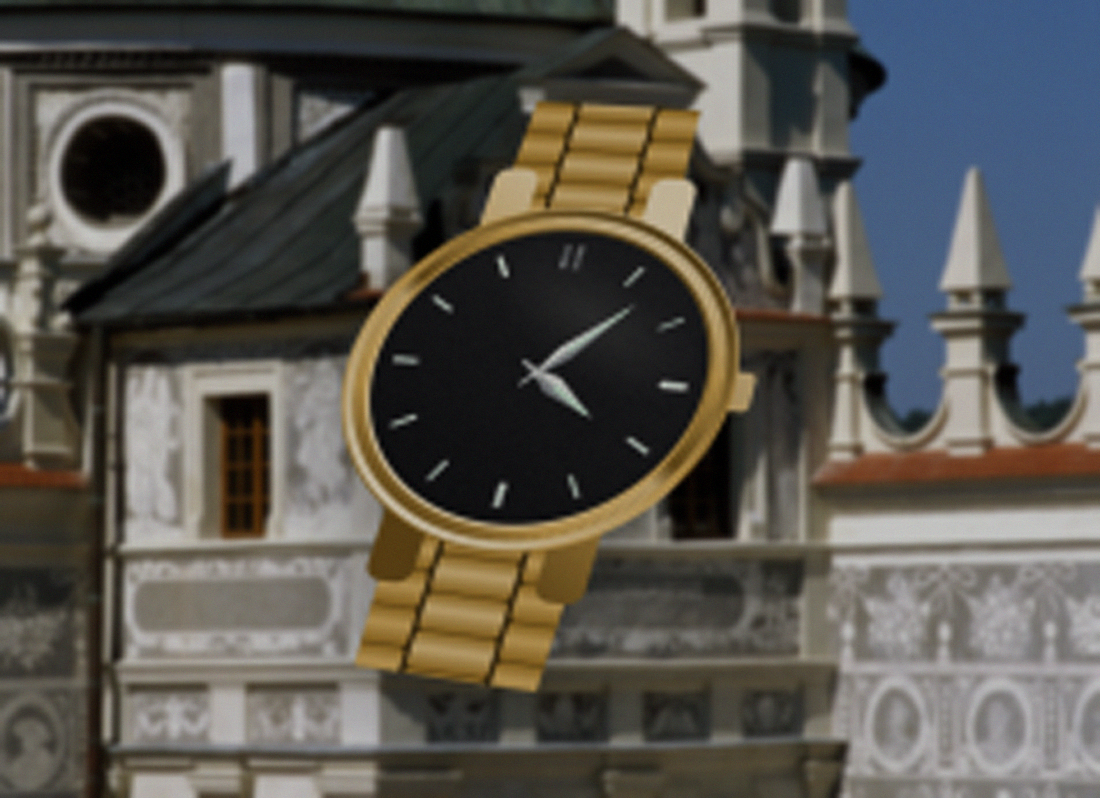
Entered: {"hour": 4, "minute": 7}
